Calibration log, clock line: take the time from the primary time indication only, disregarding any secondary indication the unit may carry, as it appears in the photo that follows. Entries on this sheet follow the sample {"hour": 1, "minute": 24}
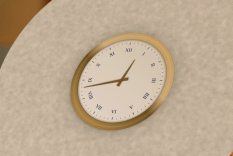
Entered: {"hour": 12, "minute": 43}
